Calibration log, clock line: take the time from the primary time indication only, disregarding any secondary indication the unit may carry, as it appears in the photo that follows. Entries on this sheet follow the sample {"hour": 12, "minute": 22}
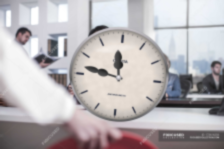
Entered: {"hour": 11, "minute": 47}
